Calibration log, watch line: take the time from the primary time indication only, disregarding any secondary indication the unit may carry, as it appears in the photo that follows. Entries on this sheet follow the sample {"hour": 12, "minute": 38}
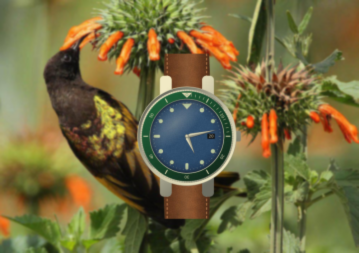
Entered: {"hour": 5, "minute": 13}
